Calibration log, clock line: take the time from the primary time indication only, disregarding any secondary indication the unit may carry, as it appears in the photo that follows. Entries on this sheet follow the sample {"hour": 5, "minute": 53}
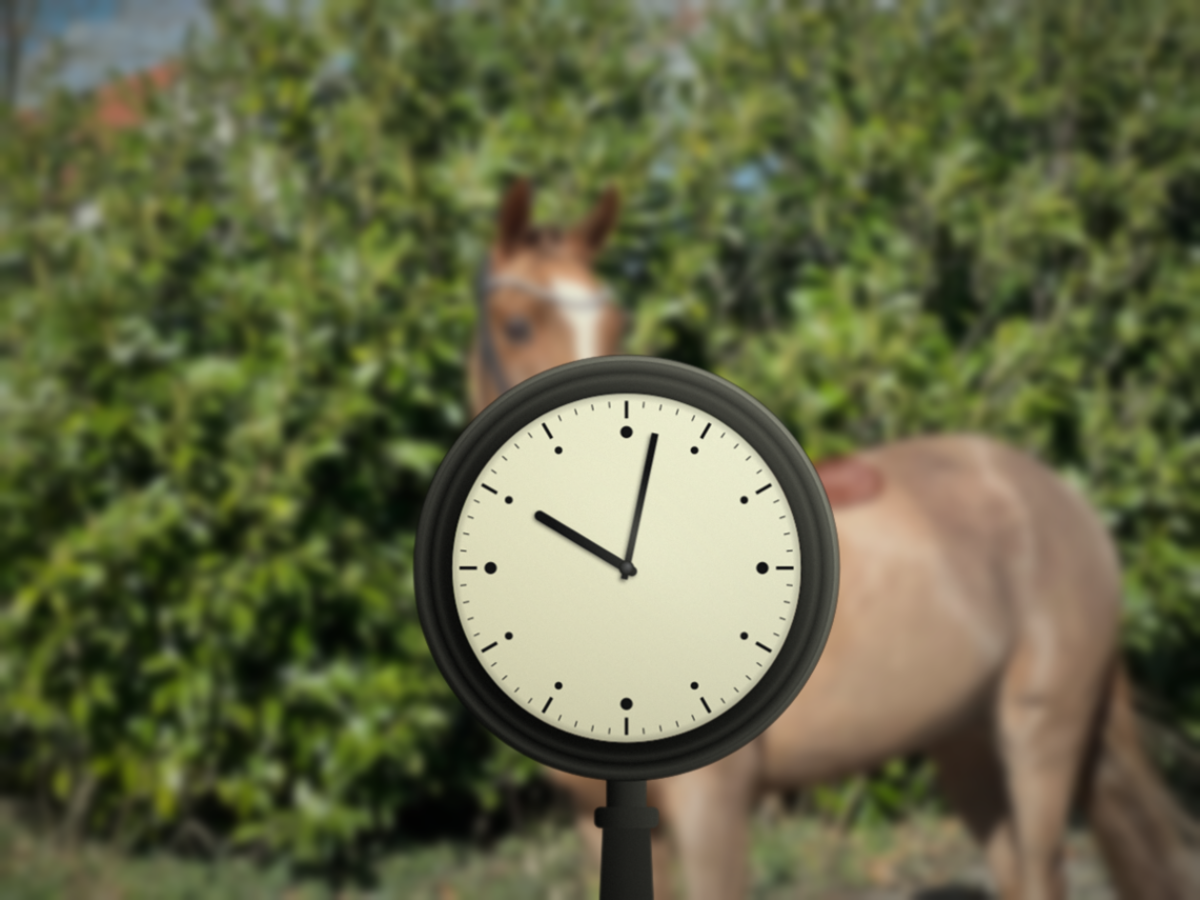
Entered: {"hour": 10, "minute": 2}
